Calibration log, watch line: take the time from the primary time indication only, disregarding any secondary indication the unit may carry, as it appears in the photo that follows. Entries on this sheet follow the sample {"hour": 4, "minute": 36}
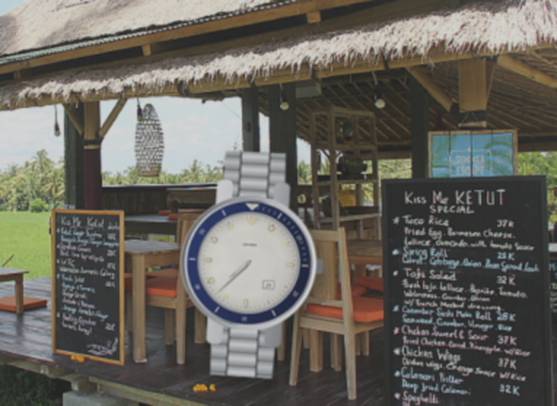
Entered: {"hour": 7, "minute": 37}
